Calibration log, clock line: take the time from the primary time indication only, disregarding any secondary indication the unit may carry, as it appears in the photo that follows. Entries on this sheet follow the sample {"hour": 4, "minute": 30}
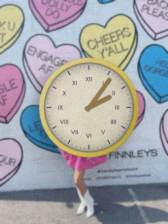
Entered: {"hour": 2, "minute": 6}
